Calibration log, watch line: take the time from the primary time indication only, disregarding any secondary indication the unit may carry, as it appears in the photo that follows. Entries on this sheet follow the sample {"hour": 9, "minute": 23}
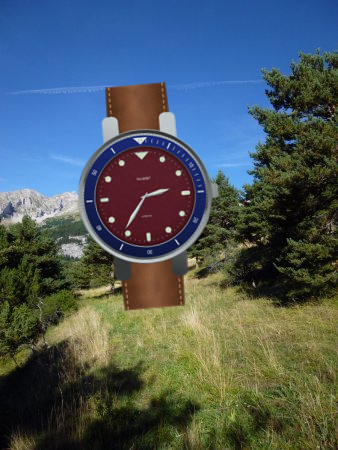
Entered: {"hour": 2, "minute": 36}
